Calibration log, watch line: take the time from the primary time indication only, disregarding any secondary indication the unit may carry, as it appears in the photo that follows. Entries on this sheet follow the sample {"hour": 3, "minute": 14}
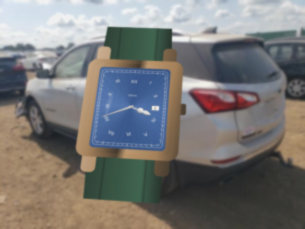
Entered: {"hour": 3, "minute": 41}
